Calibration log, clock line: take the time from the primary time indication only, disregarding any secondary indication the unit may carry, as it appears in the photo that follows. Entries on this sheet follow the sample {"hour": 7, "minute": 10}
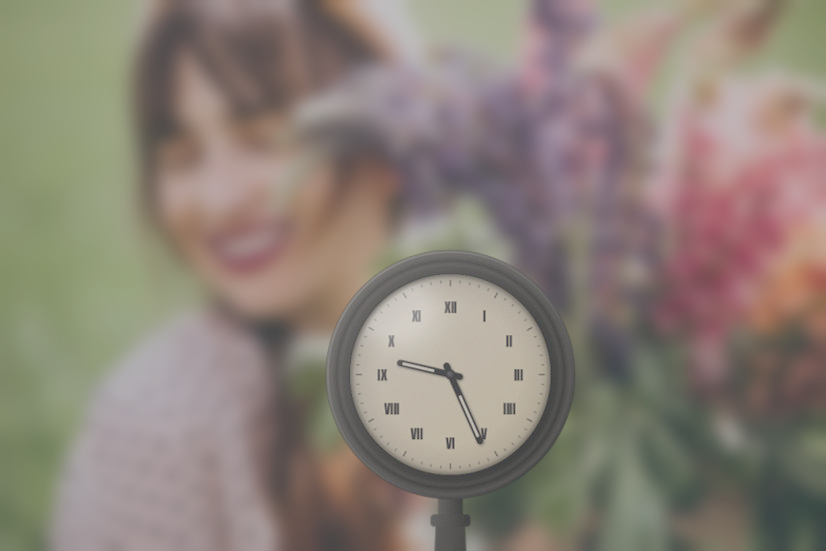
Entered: {"hour": 9, "minute": 26}
